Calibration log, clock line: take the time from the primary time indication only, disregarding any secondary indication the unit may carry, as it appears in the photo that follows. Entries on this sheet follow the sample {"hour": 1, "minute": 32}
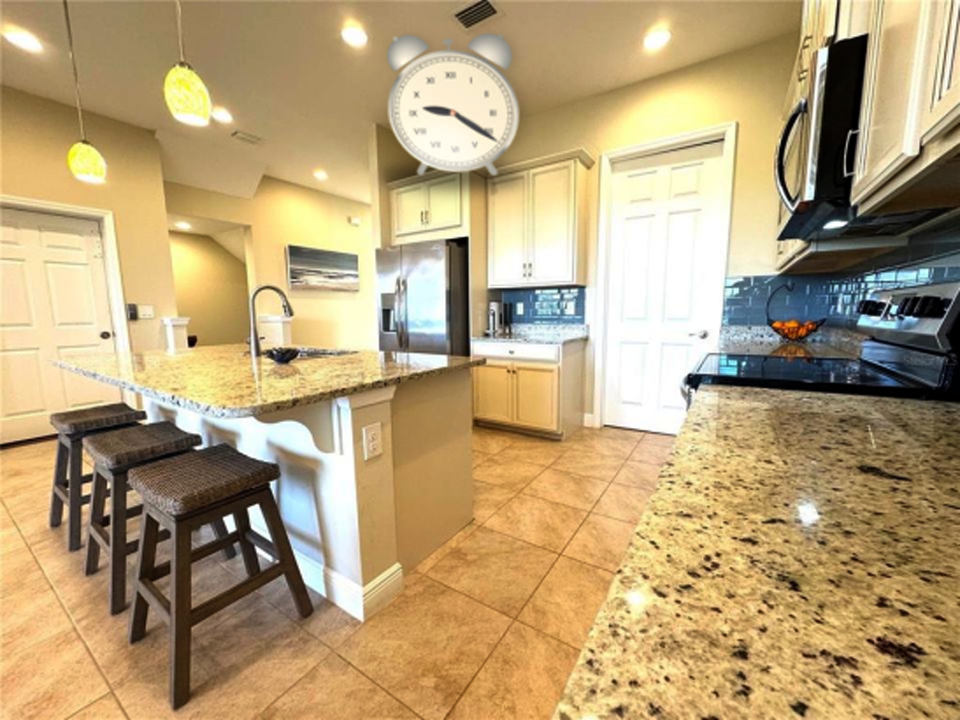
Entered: {"hour": 9, "minute": 21}
